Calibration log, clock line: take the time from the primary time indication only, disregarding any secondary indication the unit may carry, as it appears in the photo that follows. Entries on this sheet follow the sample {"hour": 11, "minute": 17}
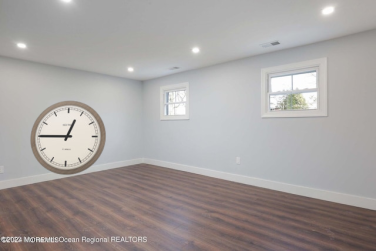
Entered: {"hour": 12, "minute": 45}
